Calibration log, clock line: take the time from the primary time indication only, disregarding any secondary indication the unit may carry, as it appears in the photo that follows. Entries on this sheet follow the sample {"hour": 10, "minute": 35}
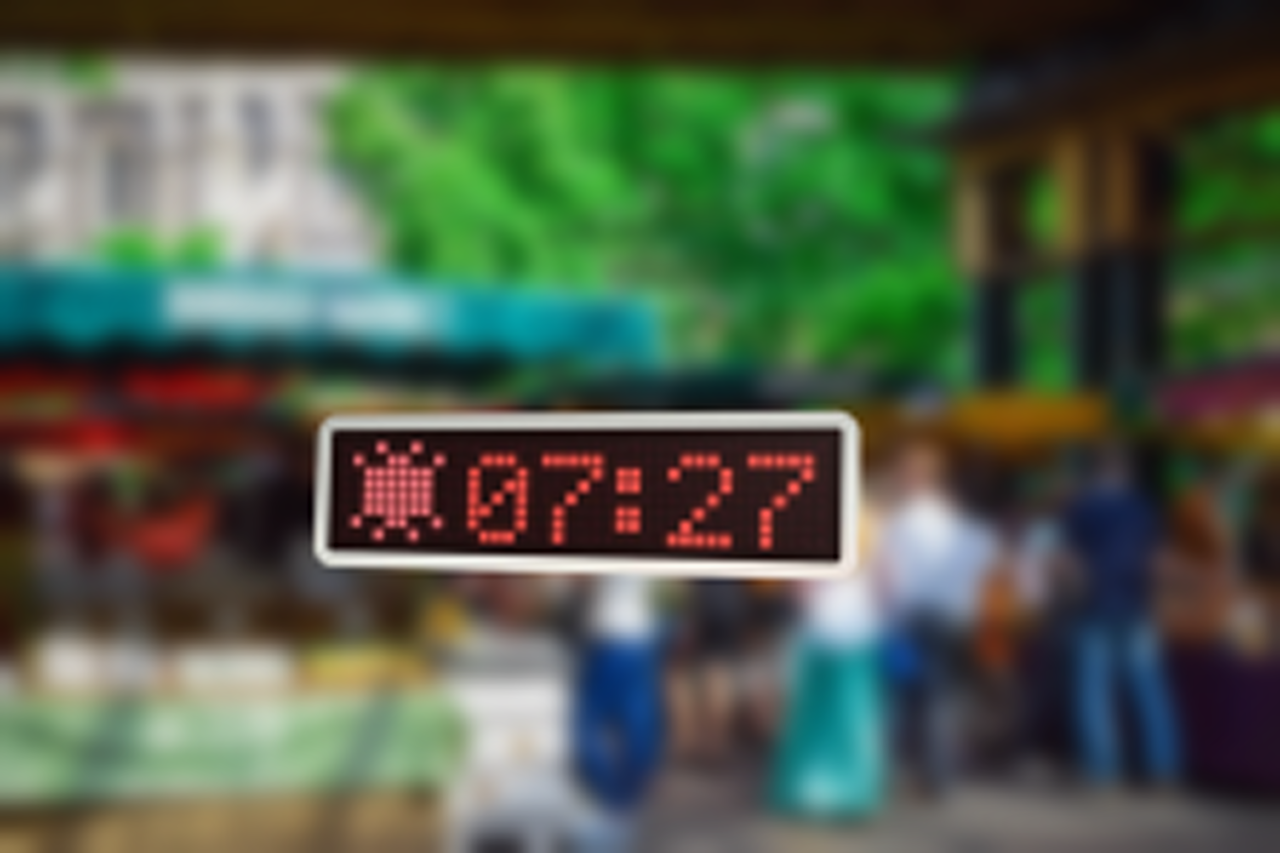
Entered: {"hour": 7, "minute": 27}
